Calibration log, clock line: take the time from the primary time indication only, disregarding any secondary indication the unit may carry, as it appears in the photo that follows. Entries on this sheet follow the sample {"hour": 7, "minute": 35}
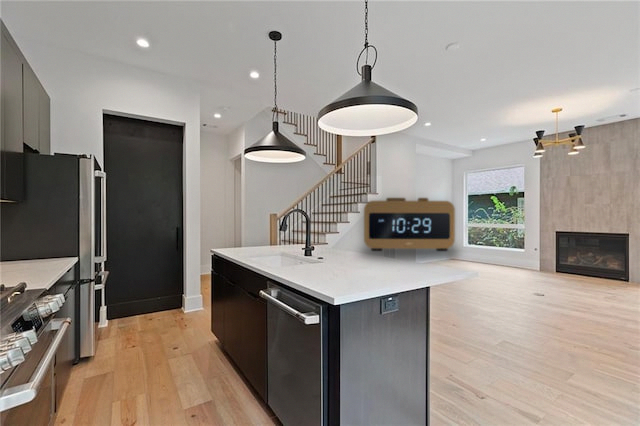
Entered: {"hour": 10, "minute": 29}
